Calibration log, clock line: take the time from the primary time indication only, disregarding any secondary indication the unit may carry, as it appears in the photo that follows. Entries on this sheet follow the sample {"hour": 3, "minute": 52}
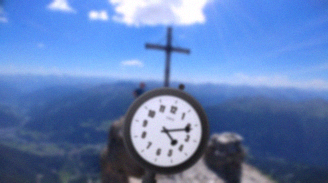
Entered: {"hour": 4, "minute": 11}
